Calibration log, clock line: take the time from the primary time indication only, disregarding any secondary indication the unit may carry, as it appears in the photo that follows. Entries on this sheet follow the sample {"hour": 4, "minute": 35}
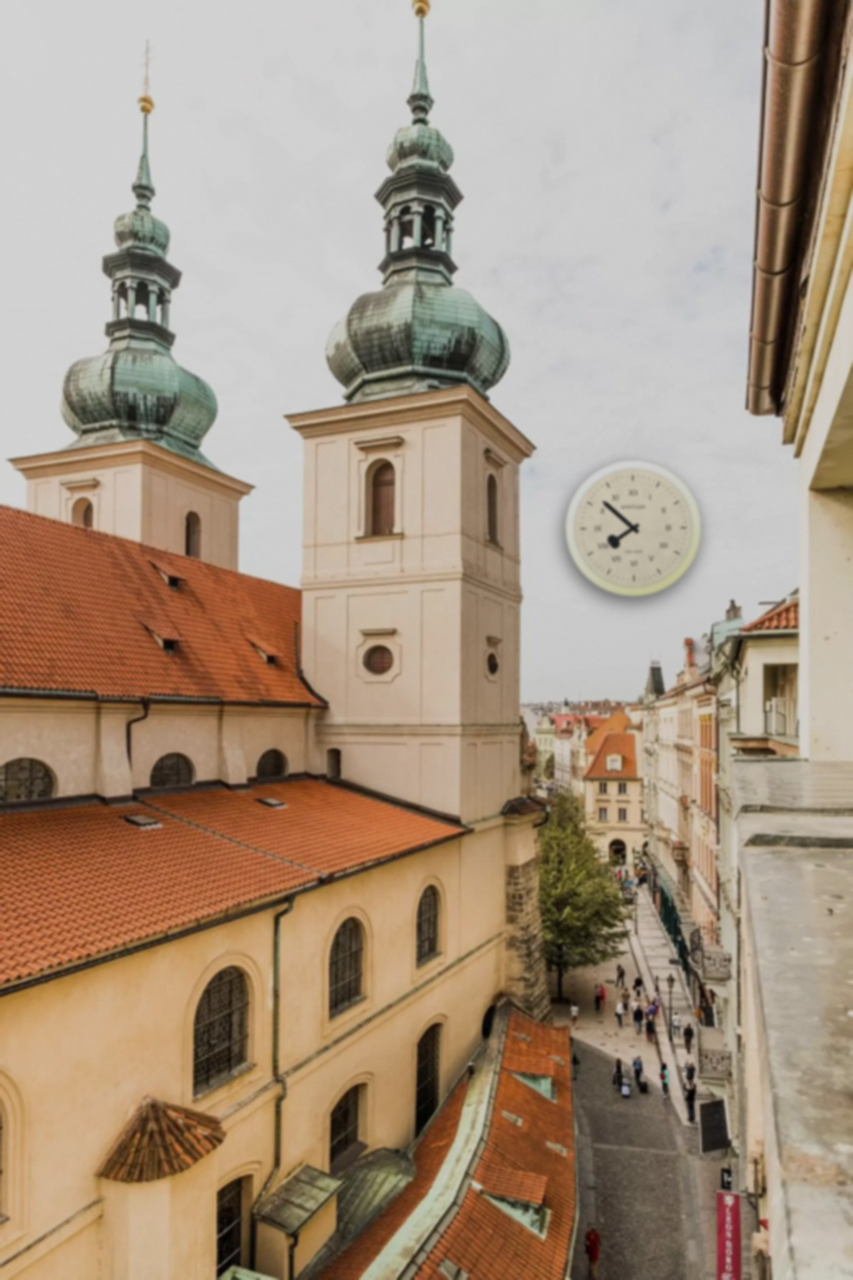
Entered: {"hour": 7, "minute": 52}
